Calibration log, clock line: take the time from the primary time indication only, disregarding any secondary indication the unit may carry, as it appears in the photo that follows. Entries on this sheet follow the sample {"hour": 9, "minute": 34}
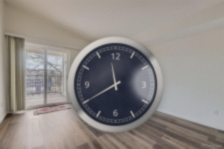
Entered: {"hour": 11, "minute": 40}
